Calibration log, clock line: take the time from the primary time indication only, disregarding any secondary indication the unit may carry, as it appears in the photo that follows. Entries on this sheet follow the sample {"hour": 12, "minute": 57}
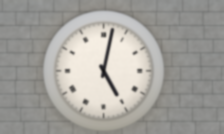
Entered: {"hour": 5, "minute": 2}
